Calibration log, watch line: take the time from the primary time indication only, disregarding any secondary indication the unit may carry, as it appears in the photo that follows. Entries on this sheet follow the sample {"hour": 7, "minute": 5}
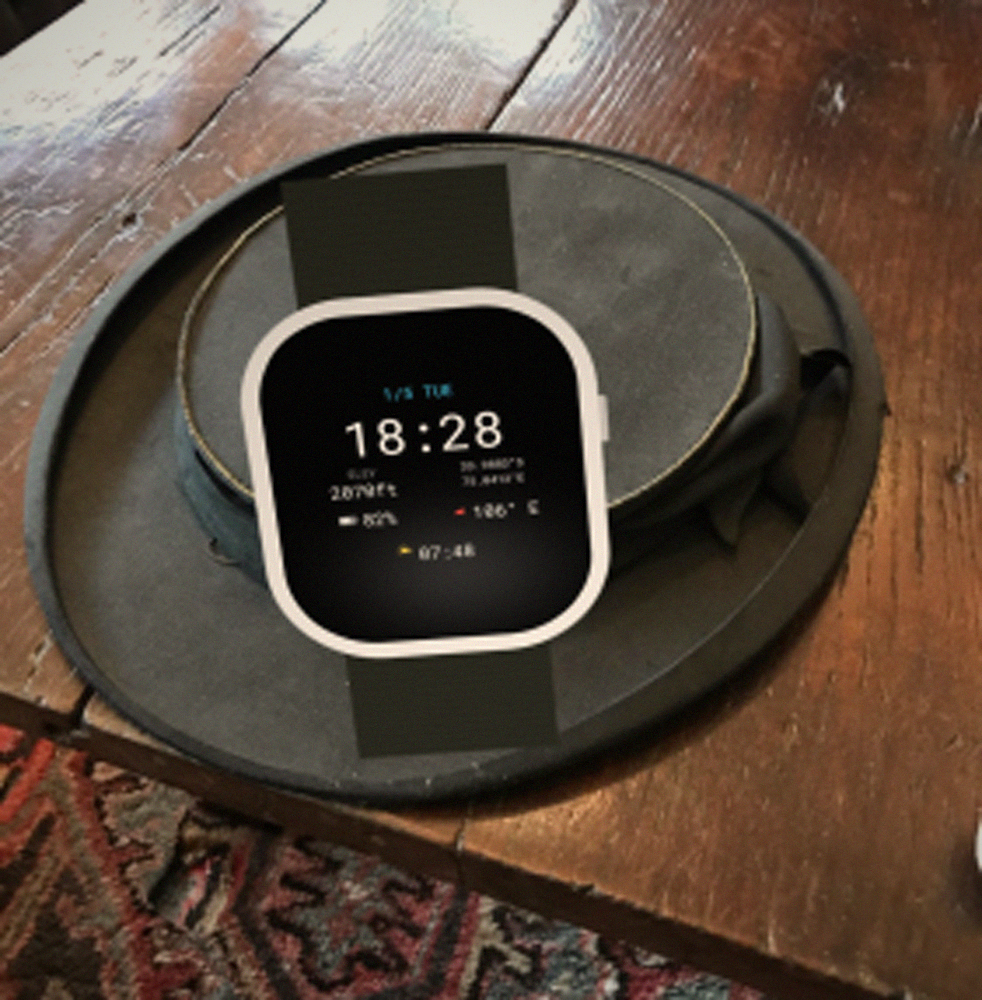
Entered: {"hour": 18, "minute": 28}
